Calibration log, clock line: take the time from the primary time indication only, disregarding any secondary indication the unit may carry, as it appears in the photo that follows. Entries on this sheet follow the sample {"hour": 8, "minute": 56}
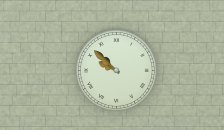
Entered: {"hour": 9, "minute": 52}
